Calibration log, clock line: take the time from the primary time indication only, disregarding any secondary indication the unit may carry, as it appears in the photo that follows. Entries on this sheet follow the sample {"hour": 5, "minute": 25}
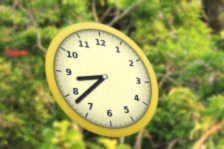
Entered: {"hour": 8, "minute": 38}
